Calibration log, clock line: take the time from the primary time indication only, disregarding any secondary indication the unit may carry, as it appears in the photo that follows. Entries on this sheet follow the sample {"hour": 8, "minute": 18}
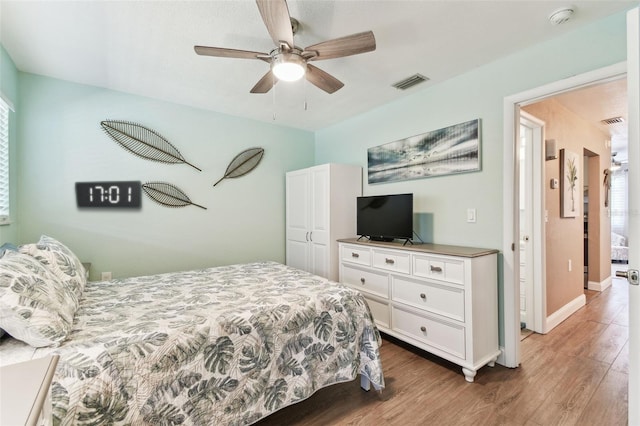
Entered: {"hour": 17, "minute": 1}
